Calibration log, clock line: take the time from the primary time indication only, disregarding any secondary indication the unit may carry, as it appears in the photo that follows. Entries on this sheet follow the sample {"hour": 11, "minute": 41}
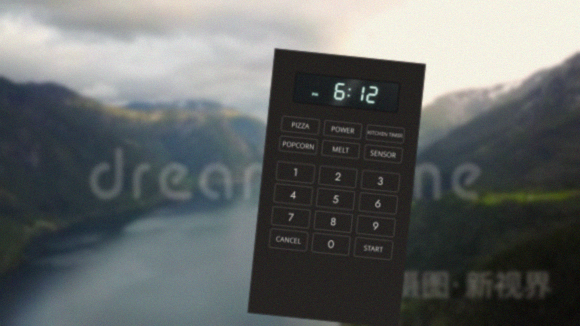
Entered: {"hour": 6, "minute": 12}
